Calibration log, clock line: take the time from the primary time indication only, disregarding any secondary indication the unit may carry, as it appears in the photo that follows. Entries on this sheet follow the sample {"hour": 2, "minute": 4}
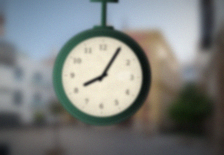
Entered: {"hour": 8, "minute": 5}
